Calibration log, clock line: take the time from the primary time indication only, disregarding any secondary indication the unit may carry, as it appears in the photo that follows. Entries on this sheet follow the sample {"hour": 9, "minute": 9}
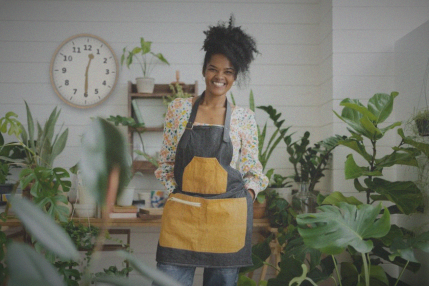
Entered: {"hour": 12, "minute": 30}
